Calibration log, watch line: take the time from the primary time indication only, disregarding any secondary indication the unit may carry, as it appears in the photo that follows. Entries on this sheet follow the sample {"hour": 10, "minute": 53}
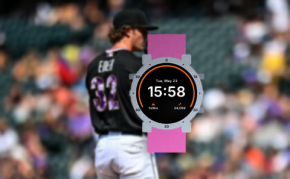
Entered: {"hour": 15, "minute": 58}
